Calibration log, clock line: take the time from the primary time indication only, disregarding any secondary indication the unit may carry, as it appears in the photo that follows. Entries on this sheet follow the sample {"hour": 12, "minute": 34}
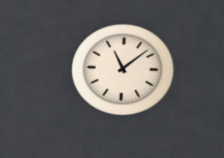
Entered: {"hour": 11, "minute": 8}
